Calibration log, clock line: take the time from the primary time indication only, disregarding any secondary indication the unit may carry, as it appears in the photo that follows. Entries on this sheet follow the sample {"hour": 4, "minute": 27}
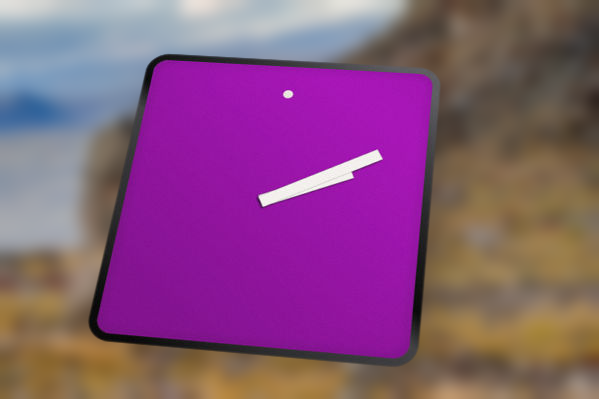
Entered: {"hour": 2, "minute": 10}
